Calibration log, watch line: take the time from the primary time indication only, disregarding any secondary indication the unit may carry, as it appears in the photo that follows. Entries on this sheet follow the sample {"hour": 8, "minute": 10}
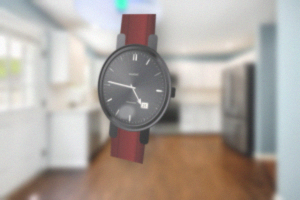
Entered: {"hour": 4, "minute": 46}
